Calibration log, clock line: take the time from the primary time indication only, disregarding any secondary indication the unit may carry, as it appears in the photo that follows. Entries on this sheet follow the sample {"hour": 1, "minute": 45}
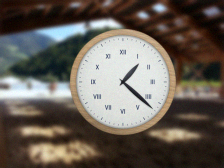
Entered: {"hour": 1, "minute": 22}
